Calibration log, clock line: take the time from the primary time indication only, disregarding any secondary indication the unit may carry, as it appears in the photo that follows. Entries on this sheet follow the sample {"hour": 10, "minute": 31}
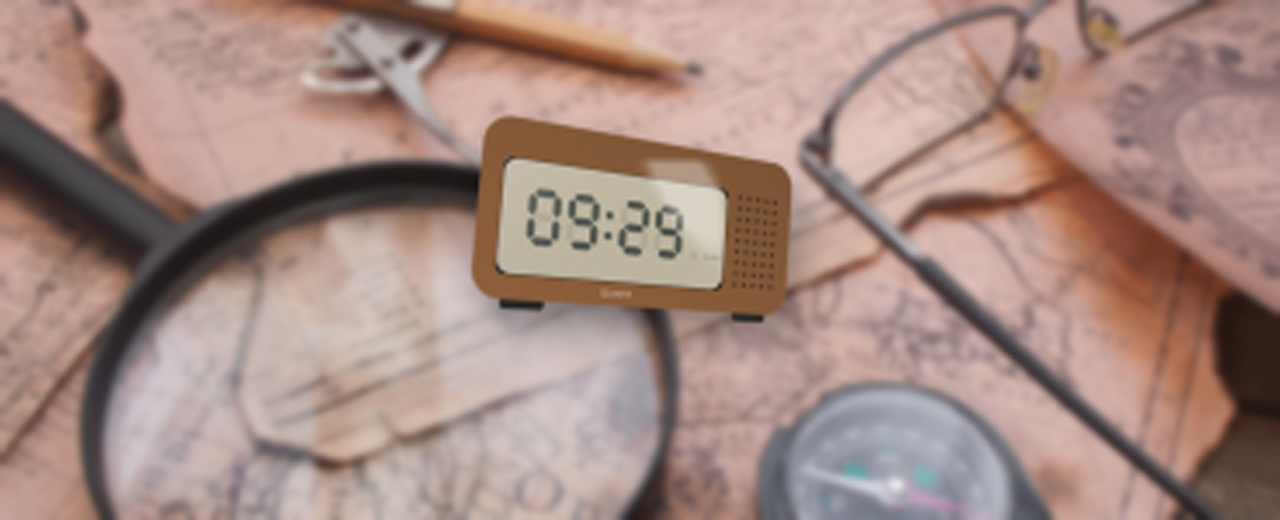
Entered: {"hour": 9, "minute": 29}
